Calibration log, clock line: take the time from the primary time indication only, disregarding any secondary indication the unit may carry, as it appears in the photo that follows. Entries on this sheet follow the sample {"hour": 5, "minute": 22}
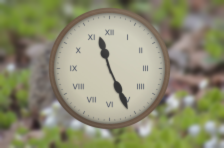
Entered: {"hour": 11, "minute": 26}
